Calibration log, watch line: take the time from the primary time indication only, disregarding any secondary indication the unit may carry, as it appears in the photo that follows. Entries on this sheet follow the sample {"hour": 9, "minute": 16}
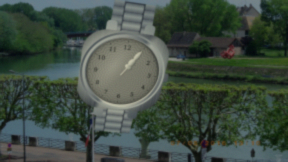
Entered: {"hour": 1, "minute": 5}
